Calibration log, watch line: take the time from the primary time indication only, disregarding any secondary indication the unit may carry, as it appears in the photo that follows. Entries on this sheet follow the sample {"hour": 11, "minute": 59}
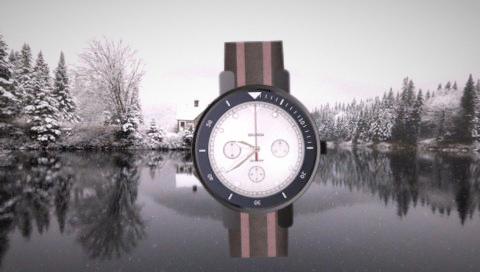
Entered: {"hour": 9, "minute": 39}
